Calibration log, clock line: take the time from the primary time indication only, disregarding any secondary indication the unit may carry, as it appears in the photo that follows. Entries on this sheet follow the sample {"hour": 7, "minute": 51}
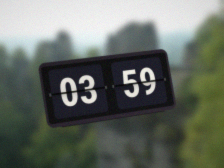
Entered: {"hour": 3, "minute": 59}
